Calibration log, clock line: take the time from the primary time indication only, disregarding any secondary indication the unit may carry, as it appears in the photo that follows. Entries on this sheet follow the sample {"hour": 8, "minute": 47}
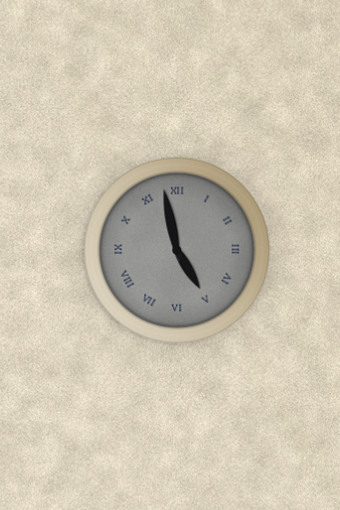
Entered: {"hour": 4, "minute": 58}
